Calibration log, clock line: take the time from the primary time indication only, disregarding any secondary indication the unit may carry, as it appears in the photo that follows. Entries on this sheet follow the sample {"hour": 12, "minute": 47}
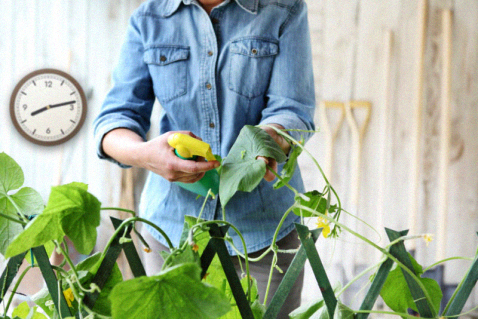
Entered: {"hour": 8, "minute": 13}
